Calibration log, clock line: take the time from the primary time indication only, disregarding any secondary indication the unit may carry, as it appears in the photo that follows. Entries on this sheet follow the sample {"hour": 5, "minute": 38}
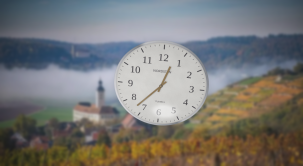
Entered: {"hour": 12, "minute": 37}
